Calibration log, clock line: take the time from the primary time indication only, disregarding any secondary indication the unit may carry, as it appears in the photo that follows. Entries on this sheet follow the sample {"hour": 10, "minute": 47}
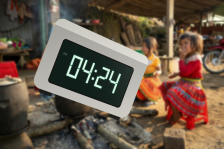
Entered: {"hour": 4, "minute": 24}
